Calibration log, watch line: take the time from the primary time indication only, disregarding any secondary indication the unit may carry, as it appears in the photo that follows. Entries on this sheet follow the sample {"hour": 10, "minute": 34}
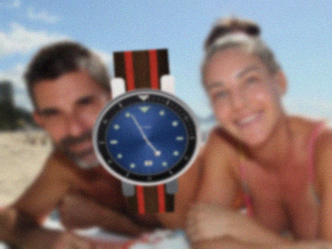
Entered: {"hour": 4, "minute": 56}
